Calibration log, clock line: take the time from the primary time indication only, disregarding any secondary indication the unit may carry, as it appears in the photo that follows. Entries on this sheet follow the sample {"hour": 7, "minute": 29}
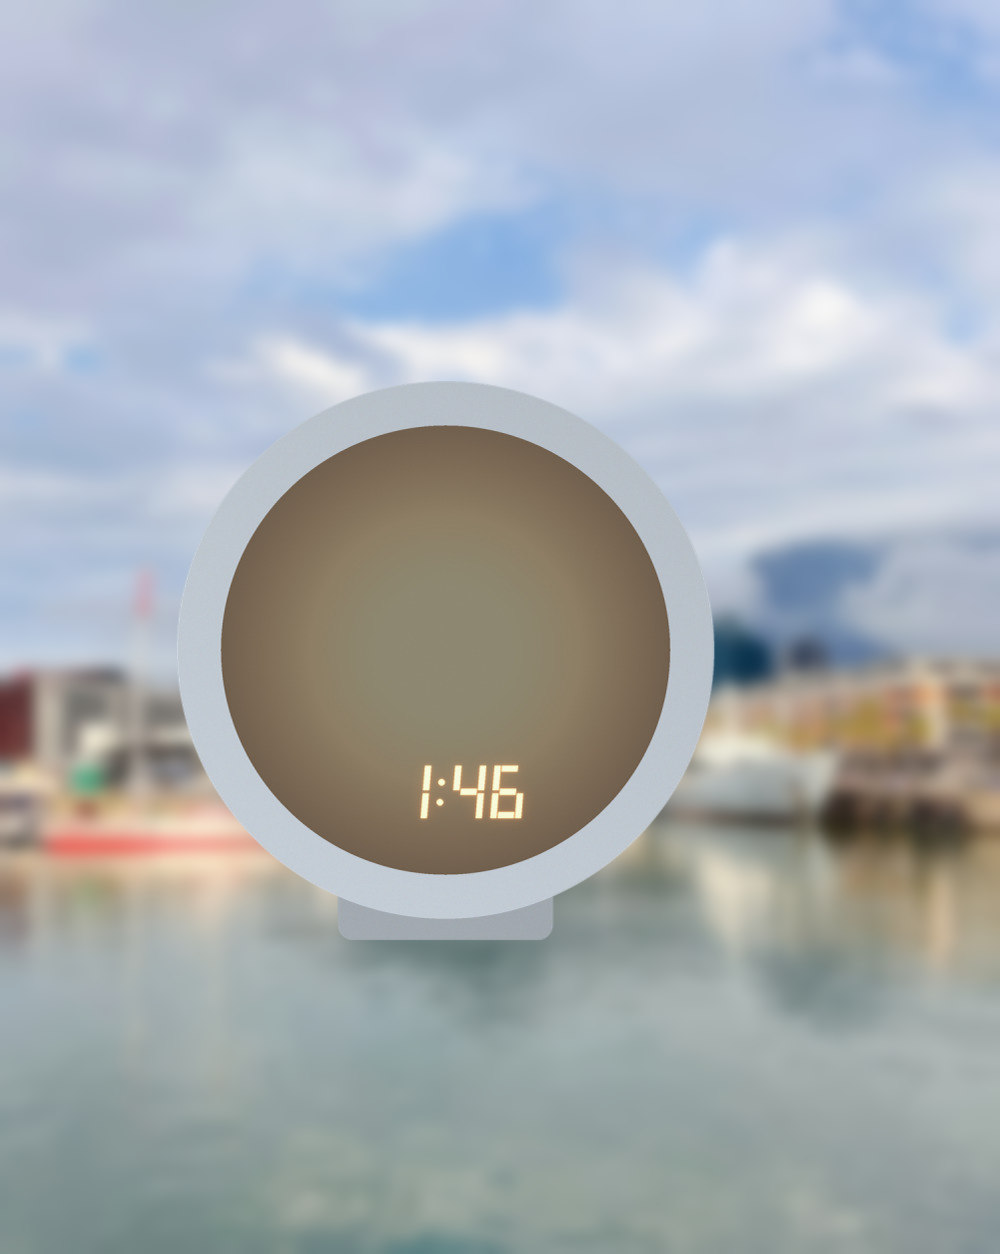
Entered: {"hour": 1, "minute": 46}
